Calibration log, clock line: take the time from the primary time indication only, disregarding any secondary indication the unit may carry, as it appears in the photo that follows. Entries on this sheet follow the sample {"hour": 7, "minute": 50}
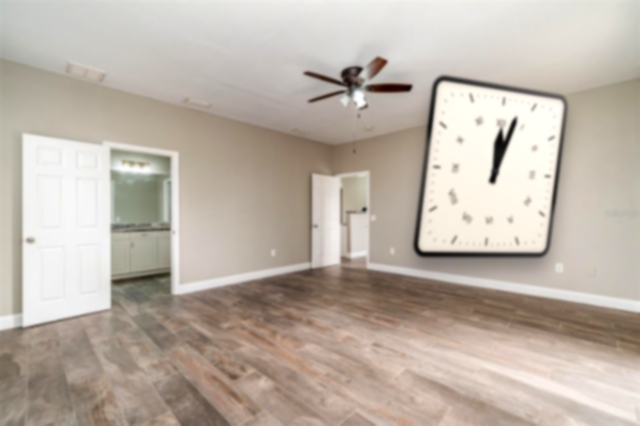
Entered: {"hour": 12, "minute": 3}
